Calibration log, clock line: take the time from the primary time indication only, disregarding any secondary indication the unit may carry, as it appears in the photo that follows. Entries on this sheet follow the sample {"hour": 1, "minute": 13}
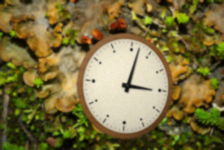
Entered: {"hour": 3, "minute": 2}
